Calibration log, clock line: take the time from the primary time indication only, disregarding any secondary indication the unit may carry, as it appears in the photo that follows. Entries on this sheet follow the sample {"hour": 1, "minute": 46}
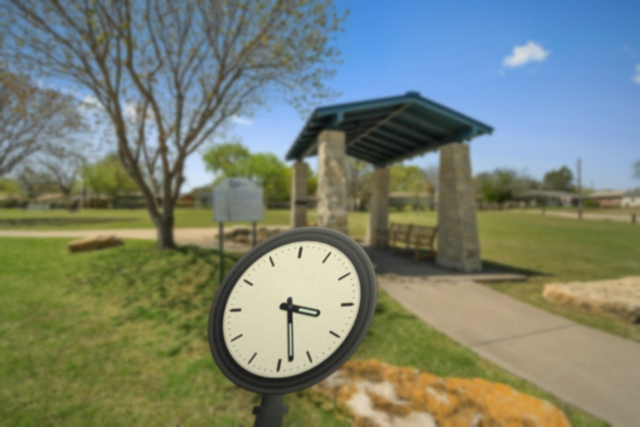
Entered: {"hour": 3, "minute": 28}
